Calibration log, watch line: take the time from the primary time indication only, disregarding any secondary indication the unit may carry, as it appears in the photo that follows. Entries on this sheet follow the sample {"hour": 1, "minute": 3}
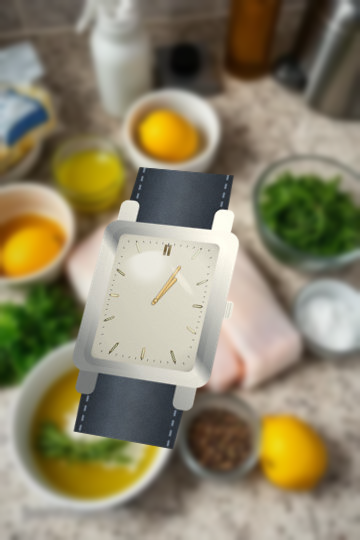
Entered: {"hour": 1, "minute": 4}
